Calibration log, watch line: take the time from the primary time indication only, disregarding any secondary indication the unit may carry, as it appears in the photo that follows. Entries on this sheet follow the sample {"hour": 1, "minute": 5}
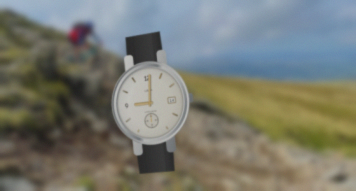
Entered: {"hour": 9, "minute": 1}
